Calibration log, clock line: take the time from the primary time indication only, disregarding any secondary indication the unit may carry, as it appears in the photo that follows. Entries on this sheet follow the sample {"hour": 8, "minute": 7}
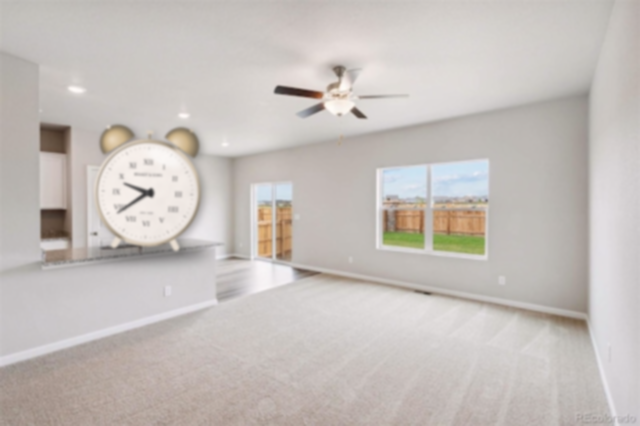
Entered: {"hour": 9, "minute": 39}
